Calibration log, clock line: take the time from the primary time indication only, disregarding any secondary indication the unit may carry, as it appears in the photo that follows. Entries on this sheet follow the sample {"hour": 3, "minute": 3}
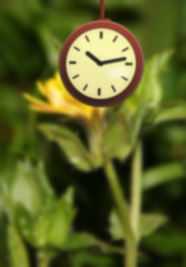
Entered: {"hour": 10, "minute": 13}
